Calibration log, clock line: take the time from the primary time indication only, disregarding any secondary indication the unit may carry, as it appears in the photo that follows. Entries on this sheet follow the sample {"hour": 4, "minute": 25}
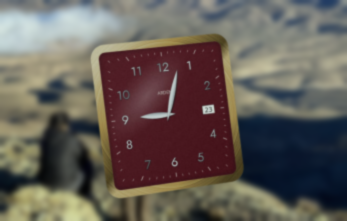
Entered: {"hour": 9, "minute": 3}
